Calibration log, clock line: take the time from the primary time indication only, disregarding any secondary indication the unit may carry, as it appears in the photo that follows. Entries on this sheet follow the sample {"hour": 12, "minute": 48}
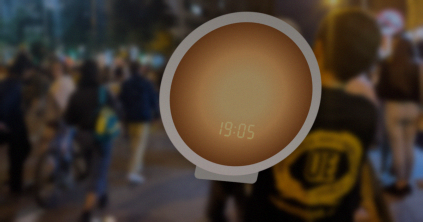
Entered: {"hour": 19, "minute": 5}
